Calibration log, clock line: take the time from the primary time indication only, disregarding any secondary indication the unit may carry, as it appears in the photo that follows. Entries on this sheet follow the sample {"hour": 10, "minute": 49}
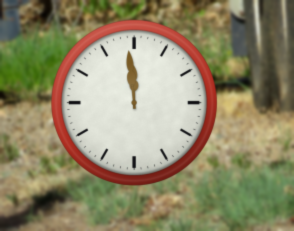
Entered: {"hour": 11, "minute": 59}
